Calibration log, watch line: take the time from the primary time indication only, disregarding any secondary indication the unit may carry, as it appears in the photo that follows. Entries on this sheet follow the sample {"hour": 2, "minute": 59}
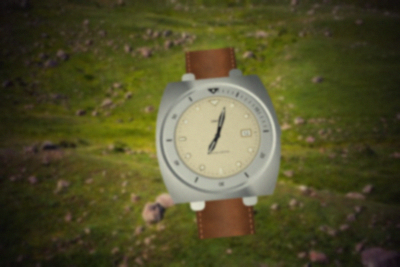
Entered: {"hour": 7, "minute": 3}
